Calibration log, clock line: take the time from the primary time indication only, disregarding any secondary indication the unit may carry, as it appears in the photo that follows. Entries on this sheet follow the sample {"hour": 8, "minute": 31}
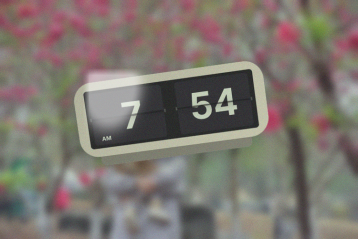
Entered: {"hour": 7, "minute": 54}
